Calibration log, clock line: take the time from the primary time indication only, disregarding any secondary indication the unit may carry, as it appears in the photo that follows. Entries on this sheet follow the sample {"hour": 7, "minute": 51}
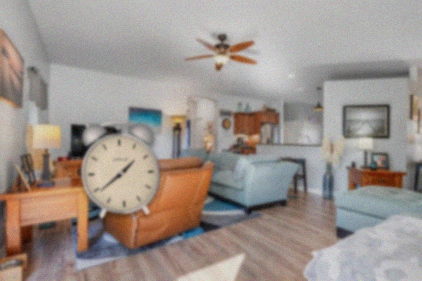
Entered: {"hour": 1, "minute": 39}
